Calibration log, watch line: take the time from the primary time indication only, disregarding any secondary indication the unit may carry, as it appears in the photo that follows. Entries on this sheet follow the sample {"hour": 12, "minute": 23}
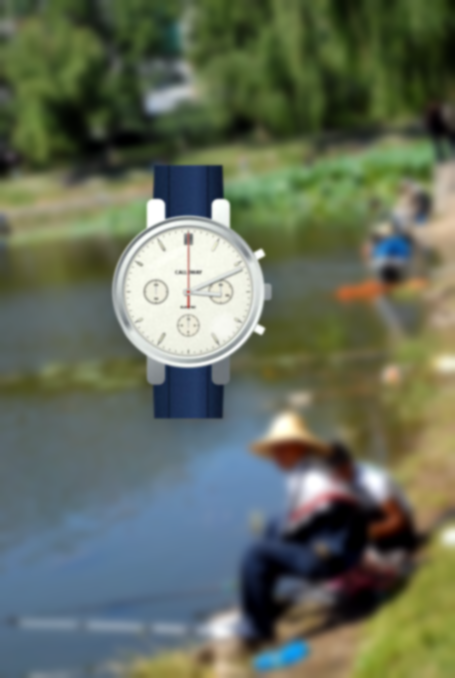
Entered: {"hour": 3, "minute": 11}
